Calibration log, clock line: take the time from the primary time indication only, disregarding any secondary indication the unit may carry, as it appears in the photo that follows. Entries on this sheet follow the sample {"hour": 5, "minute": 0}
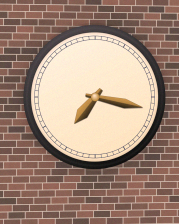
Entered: {"hour": 7, "minute": 17}
